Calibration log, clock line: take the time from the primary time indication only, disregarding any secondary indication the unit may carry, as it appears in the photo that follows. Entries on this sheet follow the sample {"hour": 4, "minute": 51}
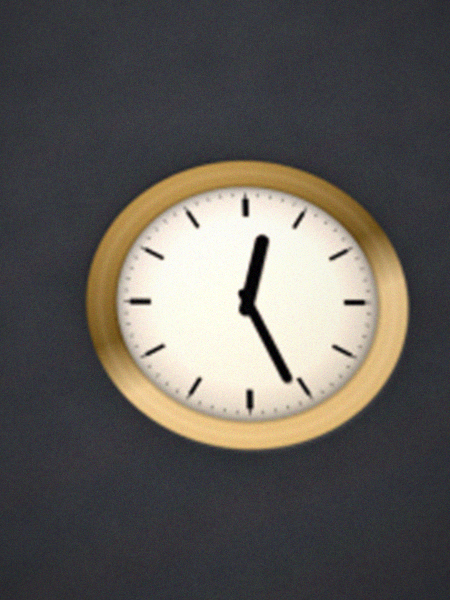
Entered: {"hour": 12, "minute": 26}
